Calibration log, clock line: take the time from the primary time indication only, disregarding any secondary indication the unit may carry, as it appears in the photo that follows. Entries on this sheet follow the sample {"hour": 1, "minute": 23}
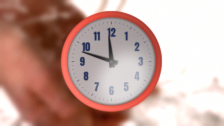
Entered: {"hour": 11, "minute": 48}
